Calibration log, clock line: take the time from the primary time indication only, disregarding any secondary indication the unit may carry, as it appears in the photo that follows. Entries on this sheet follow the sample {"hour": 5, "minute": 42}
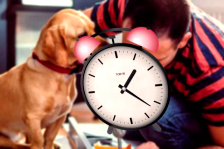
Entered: {"hour": 1, "minute": 22}
